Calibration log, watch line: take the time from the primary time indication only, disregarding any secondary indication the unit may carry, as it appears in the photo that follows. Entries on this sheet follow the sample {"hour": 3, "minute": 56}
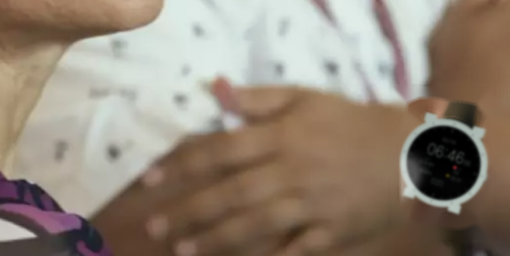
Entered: {"hour": 6, "minute": 46}
